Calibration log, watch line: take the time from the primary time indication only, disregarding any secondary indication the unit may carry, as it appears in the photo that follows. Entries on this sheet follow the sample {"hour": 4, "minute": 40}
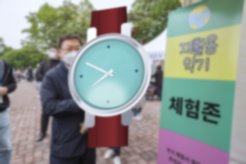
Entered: {"hour": 7, "minute": 50}
